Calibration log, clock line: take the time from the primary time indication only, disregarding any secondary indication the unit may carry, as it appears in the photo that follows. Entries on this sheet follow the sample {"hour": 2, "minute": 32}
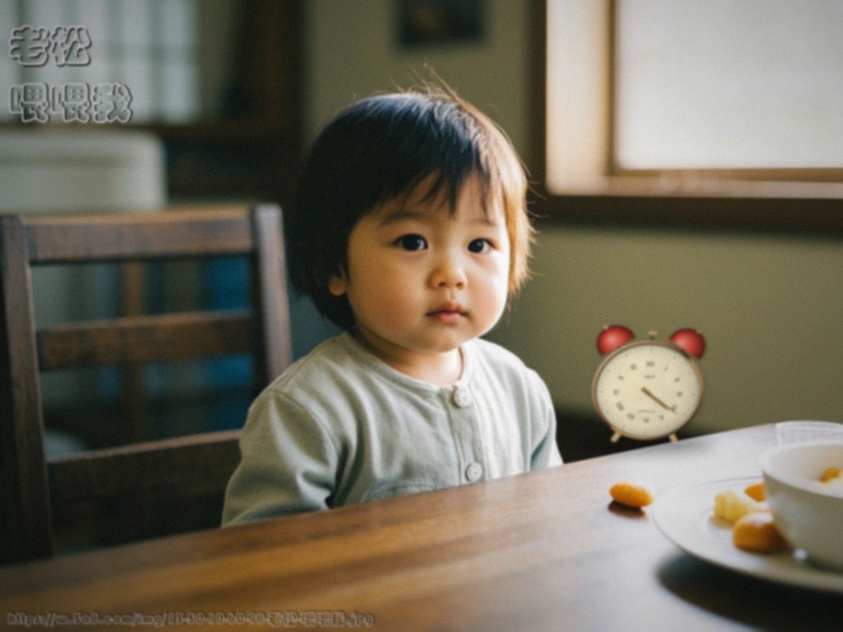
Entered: {"hour": 4, "minute": 21}
